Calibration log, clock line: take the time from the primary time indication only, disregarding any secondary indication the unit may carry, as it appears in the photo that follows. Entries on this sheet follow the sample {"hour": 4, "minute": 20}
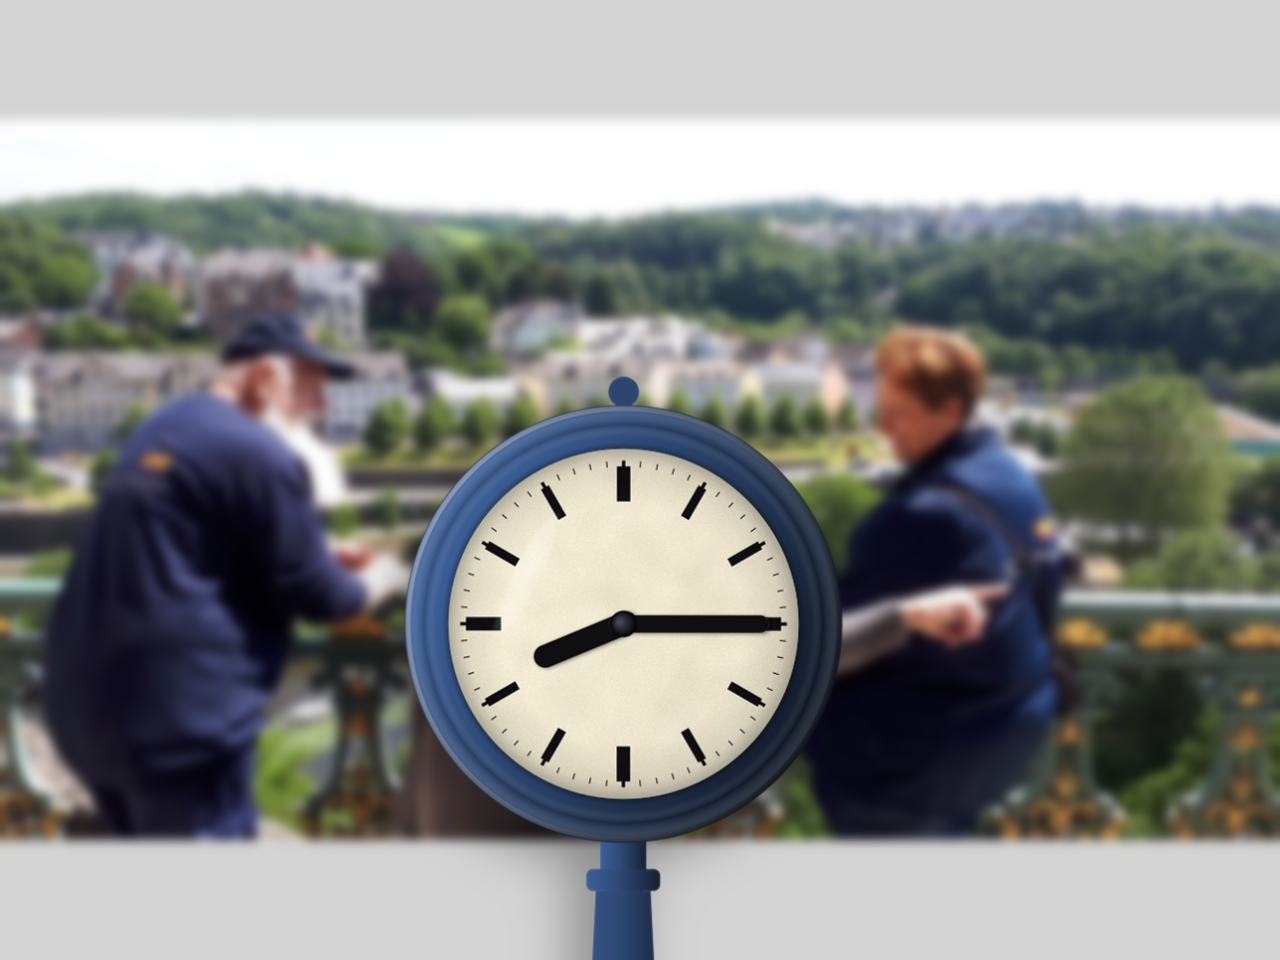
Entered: {"hour": 8, "minute": 15}
